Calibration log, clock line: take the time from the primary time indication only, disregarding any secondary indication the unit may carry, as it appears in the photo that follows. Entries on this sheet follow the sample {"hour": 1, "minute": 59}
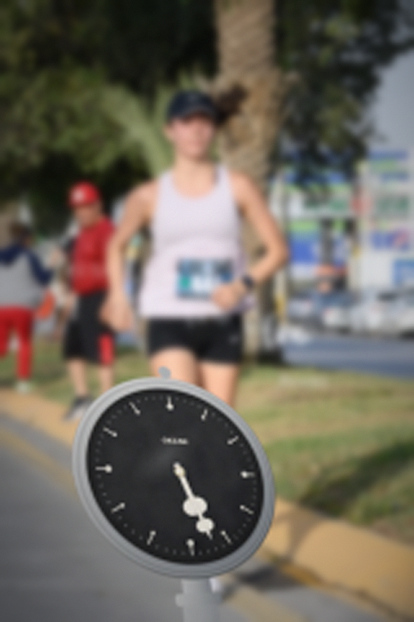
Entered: {"hour": 5, "minute": 27}
